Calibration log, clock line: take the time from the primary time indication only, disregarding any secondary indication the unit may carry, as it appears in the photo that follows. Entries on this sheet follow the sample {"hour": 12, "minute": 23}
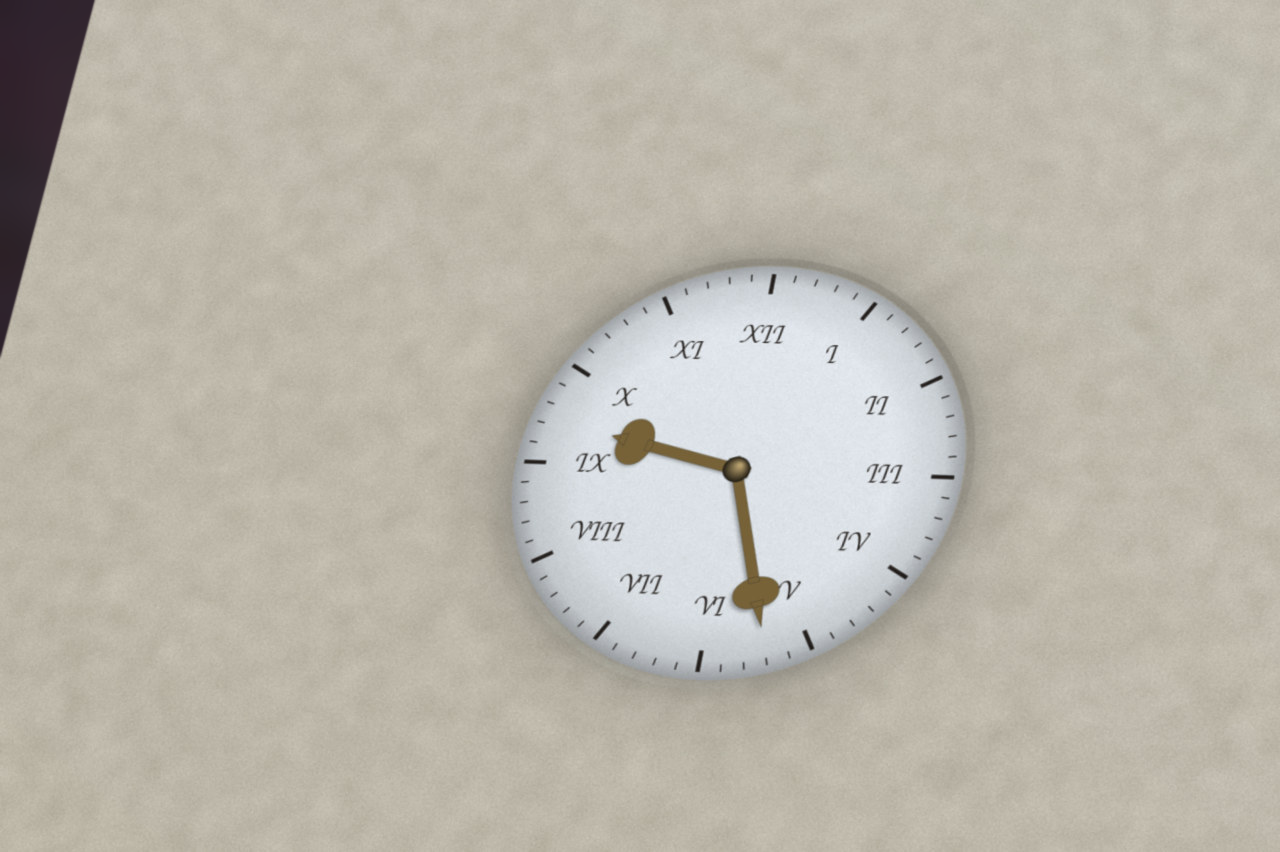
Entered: {"hour": 9, "minute": 27}
